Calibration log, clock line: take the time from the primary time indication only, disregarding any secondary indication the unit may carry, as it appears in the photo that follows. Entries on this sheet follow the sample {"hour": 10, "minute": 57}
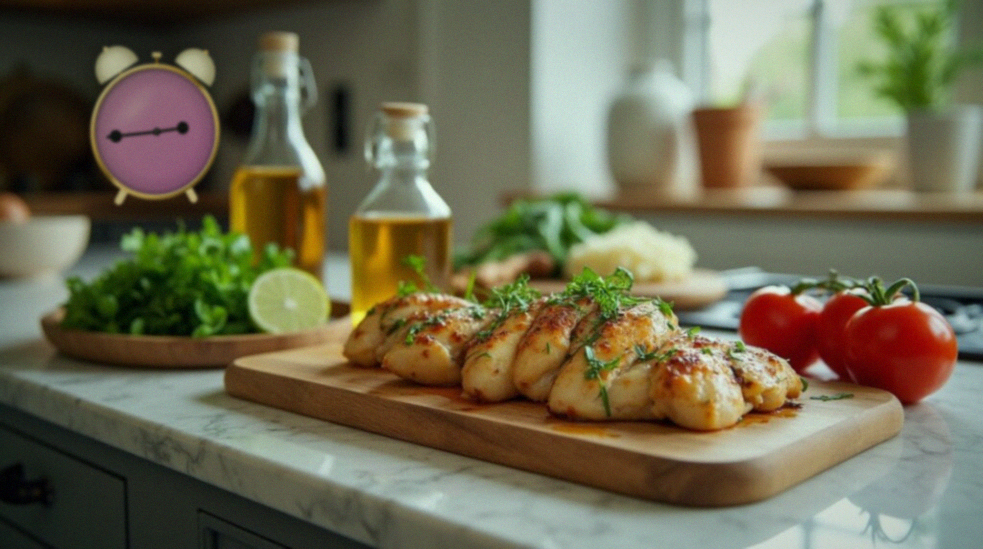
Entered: {"hour": 2, "minute": 44}
